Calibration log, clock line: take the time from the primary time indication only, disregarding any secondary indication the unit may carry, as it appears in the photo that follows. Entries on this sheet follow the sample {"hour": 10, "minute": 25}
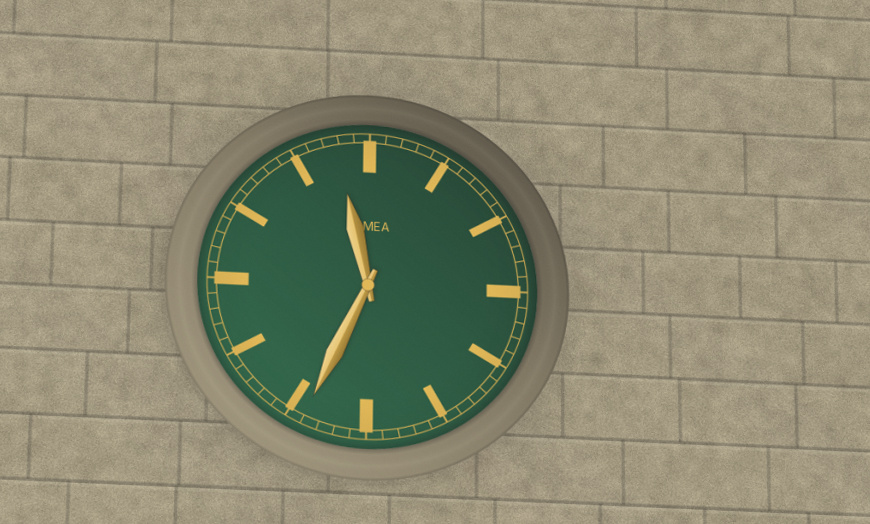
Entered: {"hour": 11, "minute": 34}
